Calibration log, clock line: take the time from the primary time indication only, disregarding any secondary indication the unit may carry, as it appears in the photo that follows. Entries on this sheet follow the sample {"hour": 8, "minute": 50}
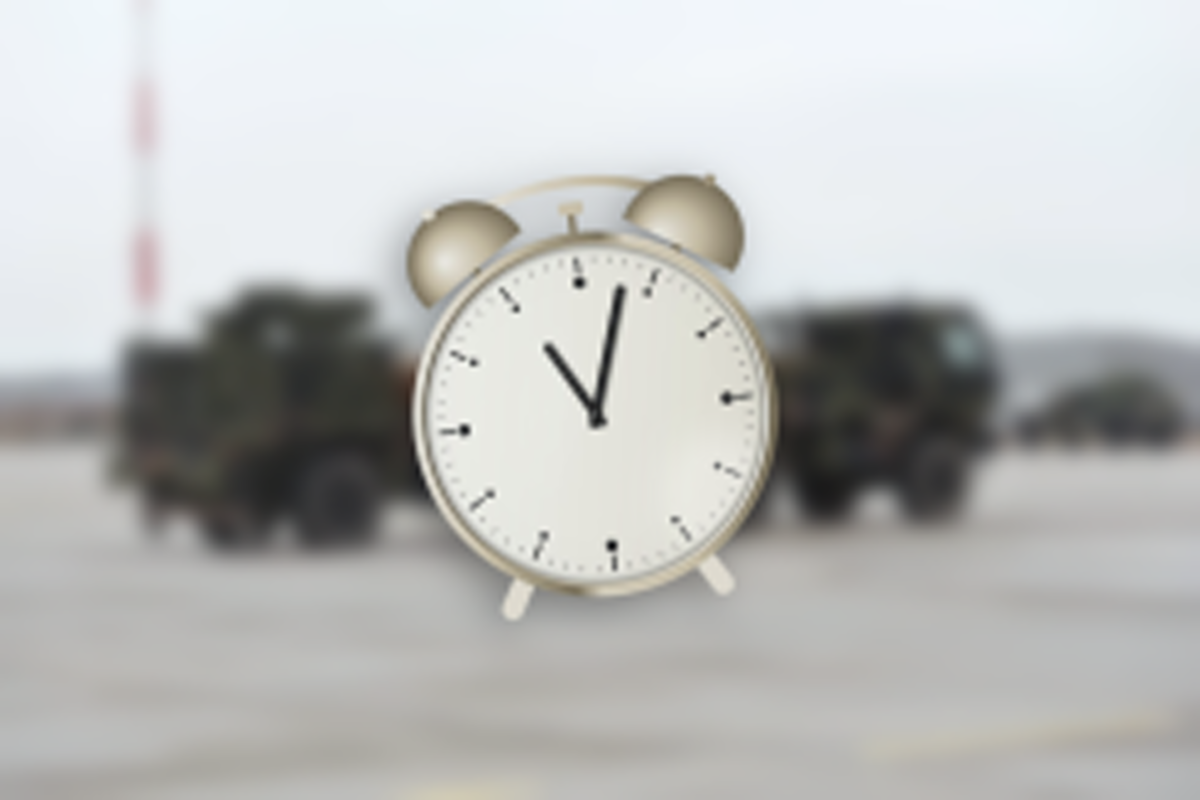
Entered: {"hour": 11, "minute": 3}
